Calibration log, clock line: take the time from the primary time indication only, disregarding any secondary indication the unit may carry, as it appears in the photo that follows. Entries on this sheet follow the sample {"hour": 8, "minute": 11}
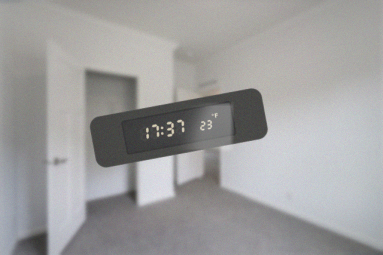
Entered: {"hour": 17, "minute": 37}
